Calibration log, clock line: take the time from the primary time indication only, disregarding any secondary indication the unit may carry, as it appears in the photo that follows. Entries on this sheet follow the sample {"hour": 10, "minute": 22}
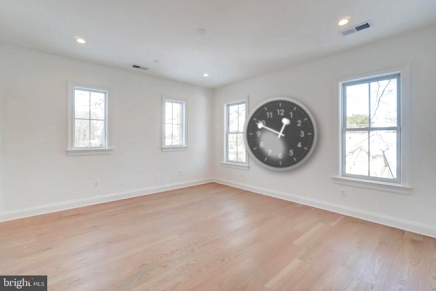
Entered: {"hour": 12, "minute": 49}
